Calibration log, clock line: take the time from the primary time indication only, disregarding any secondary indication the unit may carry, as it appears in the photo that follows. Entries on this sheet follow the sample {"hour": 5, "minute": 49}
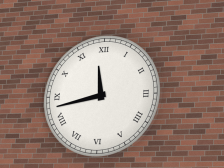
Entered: {"hour": 11, "minute": 43}
